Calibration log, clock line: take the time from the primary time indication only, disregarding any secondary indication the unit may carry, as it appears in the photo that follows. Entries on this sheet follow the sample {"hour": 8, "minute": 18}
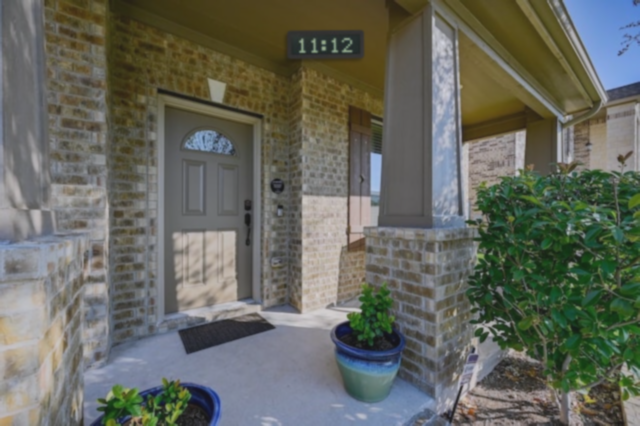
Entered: {"hour": 11, "minute": 12}
